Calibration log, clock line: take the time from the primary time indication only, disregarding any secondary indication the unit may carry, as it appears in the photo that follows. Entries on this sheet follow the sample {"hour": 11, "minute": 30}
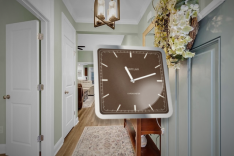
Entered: {"hour": 11, "minute": 12}
